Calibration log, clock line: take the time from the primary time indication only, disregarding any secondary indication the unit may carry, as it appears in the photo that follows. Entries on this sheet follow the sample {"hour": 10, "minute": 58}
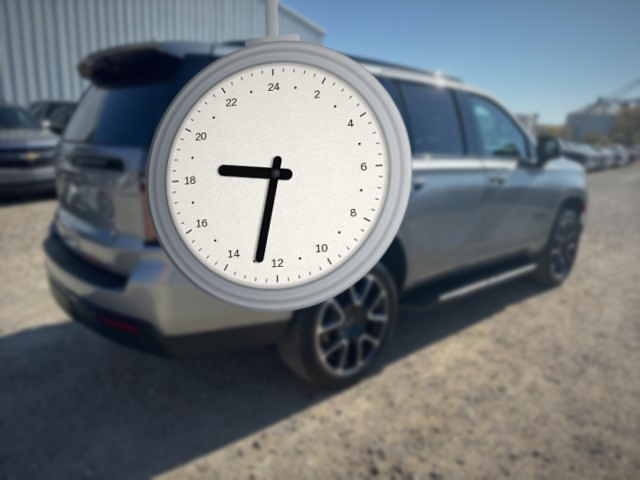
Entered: {"hour": 18, "minute": 32}
